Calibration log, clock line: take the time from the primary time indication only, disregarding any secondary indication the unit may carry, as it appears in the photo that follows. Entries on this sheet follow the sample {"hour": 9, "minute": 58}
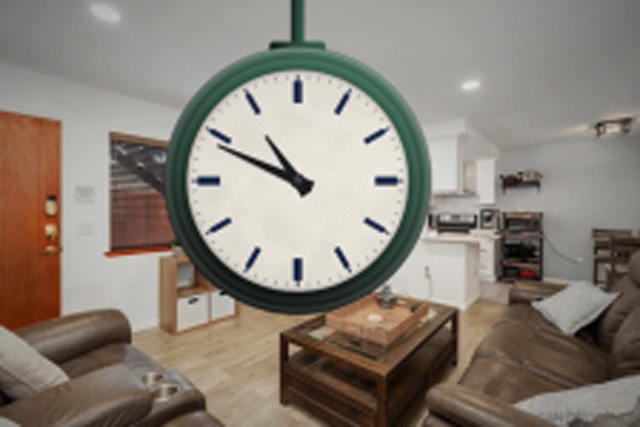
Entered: {"hour": 10, "minute": 49}
